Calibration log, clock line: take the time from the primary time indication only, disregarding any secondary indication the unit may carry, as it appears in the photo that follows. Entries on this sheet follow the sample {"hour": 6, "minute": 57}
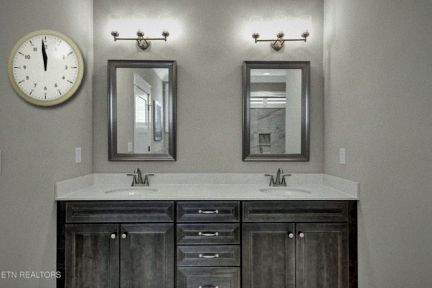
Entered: {"hour": 11, "minute": 59}
